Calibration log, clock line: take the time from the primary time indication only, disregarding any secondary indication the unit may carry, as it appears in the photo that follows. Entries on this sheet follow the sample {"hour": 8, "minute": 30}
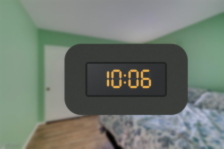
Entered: {"hour": 10, "minute": 6}
